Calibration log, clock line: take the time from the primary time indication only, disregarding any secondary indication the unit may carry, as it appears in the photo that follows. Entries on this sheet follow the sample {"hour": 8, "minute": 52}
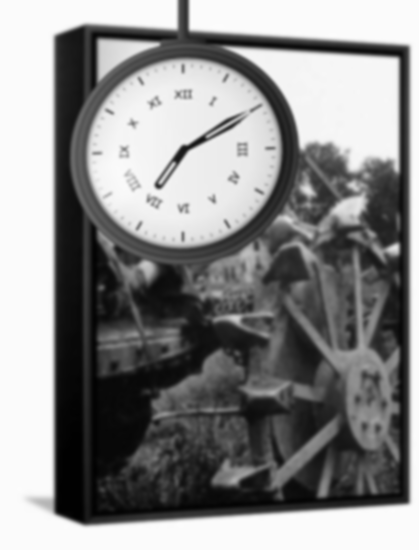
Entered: {"hour": 7, "minute": 10}
